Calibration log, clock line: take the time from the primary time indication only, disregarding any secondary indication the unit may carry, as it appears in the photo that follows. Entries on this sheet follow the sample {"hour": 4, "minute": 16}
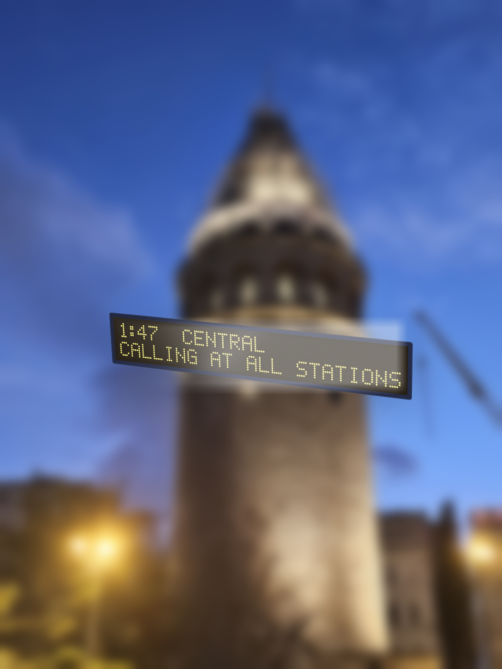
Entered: {"hour": 1, "minute": 47}
